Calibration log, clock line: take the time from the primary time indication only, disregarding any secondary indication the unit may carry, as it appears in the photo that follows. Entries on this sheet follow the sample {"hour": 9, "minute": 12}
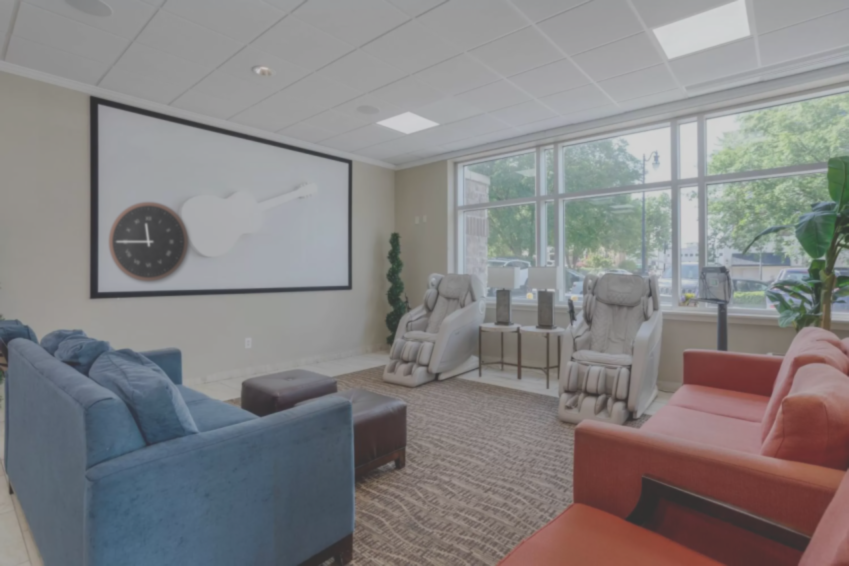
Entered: {"hour": 11, "minute": 45}
